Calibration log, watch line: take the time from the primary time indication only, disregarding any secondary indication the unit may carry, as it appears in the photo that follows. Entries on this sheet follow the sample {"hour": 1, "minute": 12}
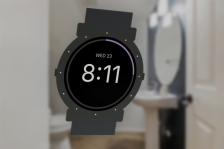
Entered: {"hour": 8, "minute": 11}
